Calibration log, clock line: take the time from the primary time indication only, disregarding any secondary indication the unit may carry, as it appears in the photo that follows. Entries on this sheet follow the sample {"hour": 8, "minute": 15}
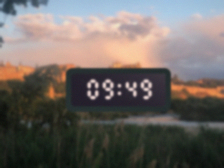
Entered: {"hour": 9, "minute": 49}
